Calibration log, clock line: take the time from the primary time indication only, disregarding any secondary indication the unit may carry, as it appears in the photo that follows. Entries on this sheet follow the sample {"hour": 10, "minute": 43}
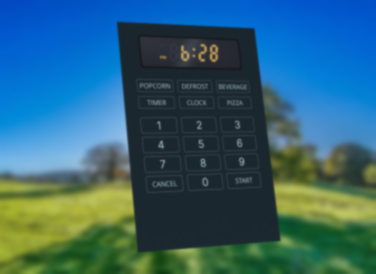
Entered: {"hour": 6, "minute": 28}
